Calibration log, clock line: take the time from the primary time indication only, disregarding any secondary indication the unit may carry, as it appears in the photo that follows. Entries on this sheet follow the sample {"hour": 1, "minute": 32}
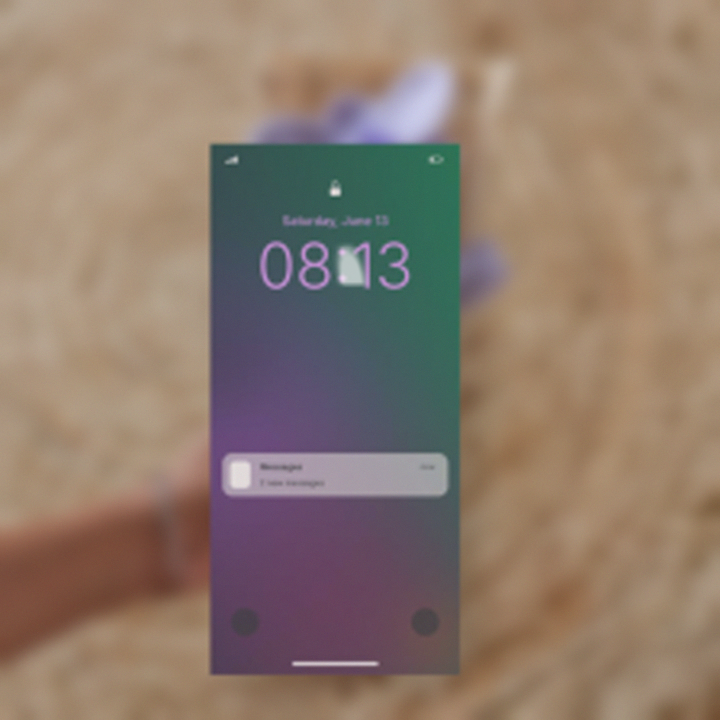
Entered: {"hour": 8, "minute": 13}
